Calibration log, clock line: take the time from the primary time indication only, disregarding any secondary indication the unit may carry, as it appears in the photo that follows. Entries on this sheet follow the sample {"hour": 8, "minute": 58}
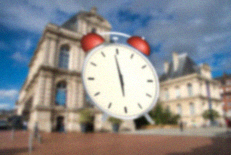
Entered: {"hour": 5, "minute": 59}
